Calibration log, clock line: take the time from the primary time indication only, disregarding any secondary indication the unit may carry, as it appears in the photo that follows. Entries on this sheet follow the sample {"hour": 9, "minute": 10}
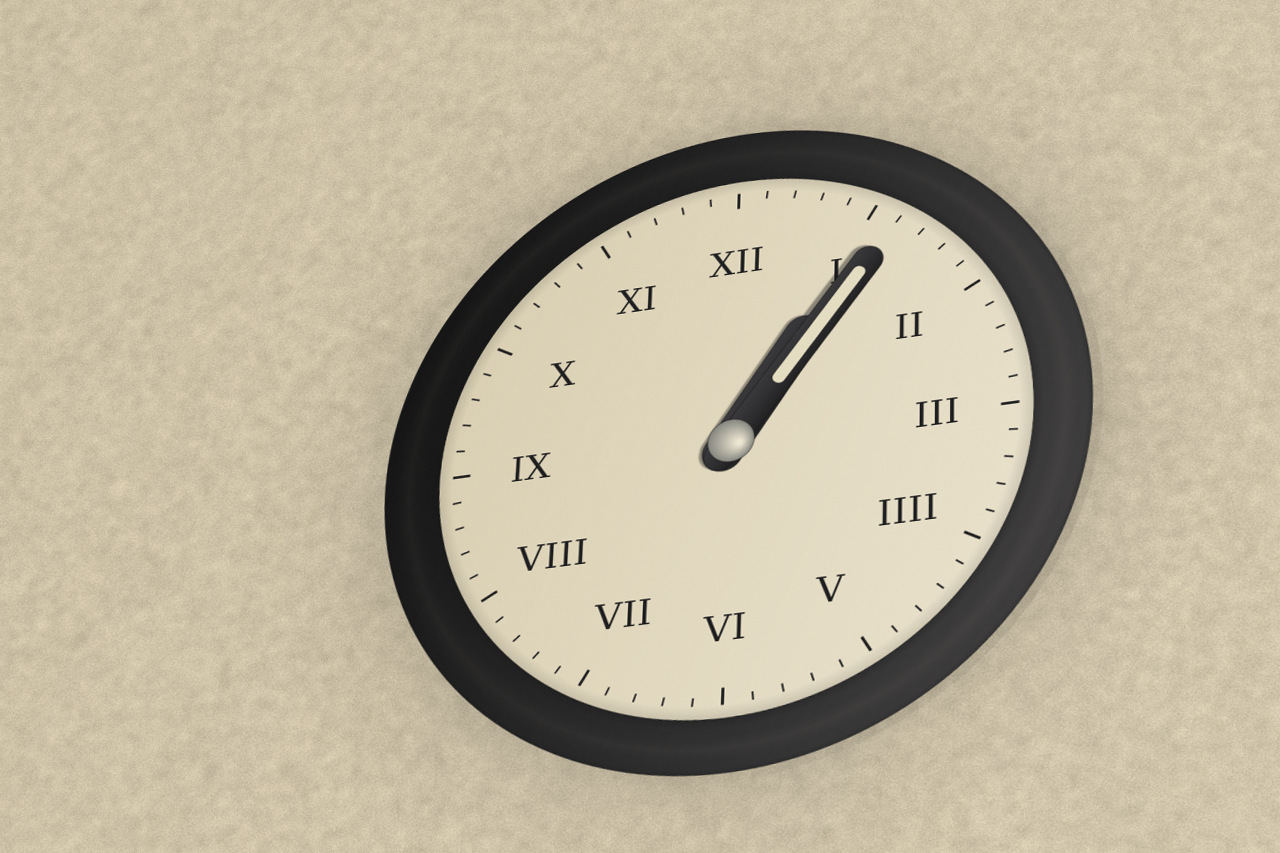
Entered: {"hour": 1, "minute": 6}
